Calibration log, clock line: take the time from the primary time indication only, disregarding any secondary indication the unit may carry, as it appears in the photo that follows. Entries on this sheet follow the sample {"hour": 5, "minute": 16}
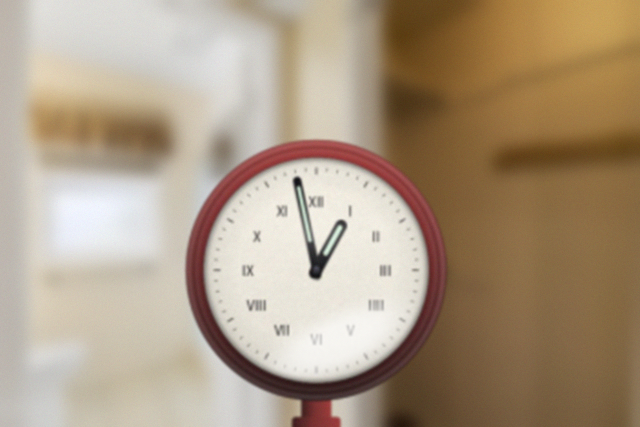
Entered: {"hour": 12, "minute": 58}
